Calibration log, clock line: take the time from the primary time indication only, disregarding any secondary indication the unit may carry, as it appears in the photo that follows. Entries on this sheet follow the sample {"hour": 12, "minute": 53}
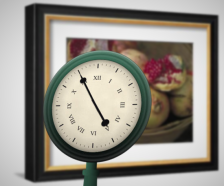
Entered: {"hour": 4, "minute": 55}
